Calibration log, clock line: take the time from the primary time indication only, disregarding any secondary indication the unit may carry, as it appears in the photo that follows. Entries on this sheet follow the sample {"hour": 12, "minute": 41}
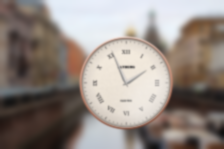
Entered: {"hour": 1, "minute": 56}
